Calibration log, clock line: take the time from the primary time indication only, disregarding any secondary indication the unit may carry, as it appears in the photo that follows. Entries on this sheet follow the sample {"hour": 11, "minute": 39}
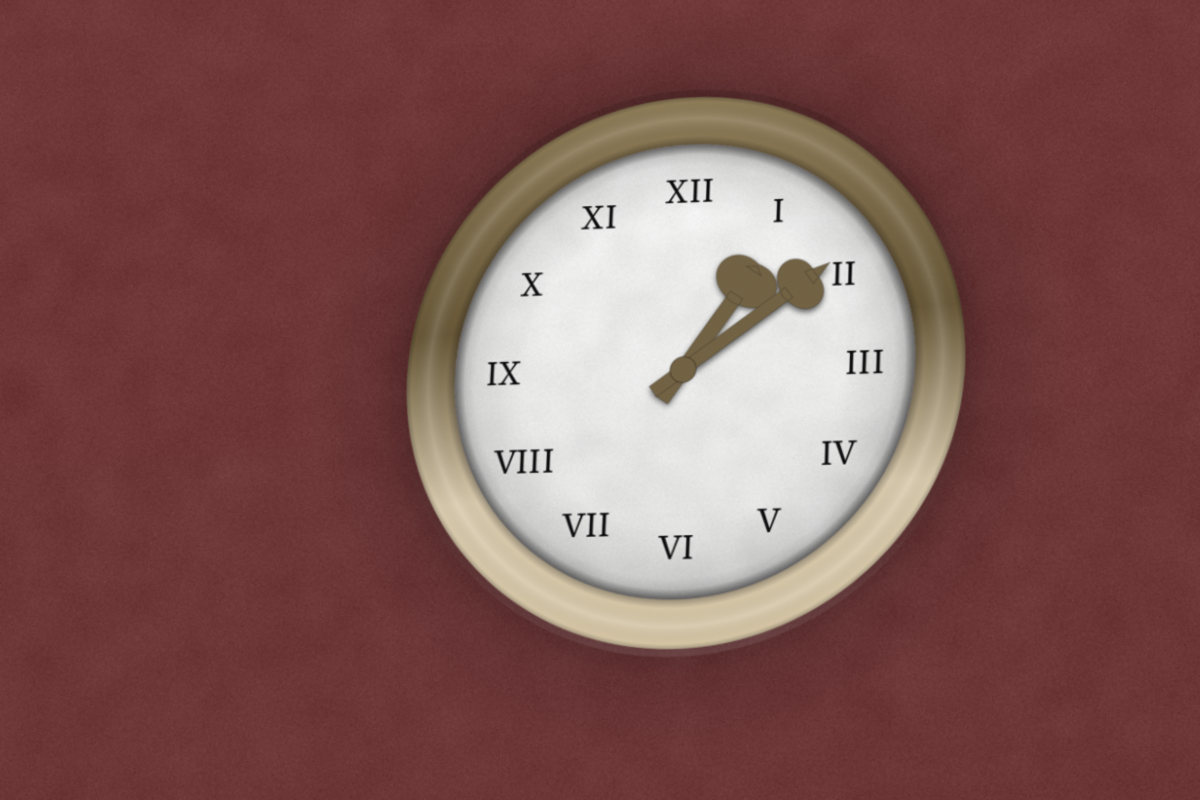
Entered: {"hour": 1, "minute": 9}
